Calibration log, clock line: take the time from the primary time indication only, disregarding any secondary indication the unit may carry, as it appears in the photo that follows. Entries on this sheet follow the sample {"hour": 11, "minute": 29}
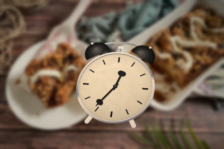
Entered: {"hour": 12, "minute": 36}
